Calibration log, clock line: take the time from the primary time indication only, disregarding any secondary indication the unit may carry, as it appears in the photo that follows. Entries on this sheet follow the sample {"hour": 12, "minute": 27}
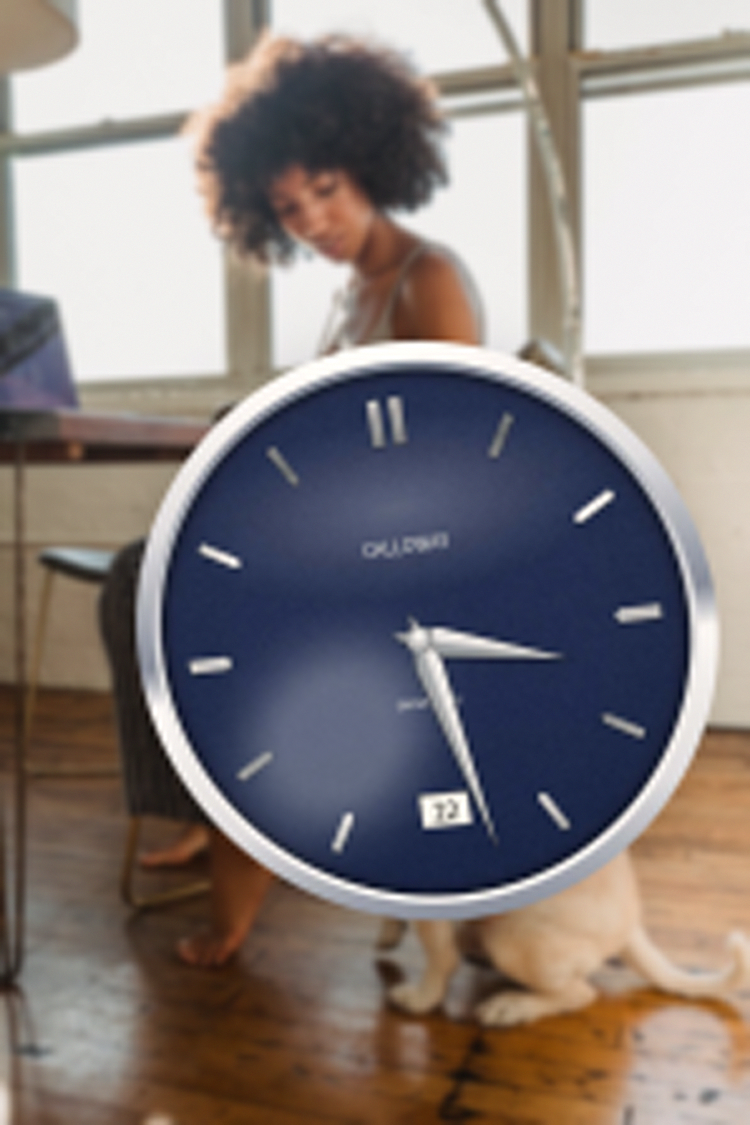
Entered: {"hour": 3, "minute": 28}
